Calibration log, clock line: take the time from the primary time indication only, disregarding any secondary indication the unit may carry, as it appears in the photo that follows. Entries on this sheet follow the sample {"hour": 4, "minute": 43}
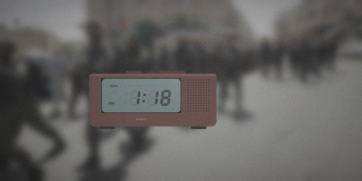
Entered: {"hour": 1, "minute": 18}
